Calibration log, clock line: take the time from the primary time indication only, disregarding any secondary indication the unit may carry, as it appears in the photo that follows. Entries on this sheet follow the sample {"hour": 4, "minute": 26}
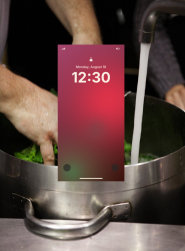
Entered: {"hour": 12, "minute": 30}
